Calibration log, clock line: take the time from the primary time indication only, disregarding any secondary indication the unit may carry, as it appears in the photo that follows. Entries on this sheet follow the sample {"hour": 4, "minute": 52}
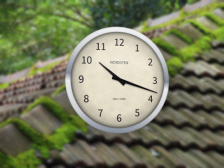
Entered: {"hour": 10, "minute": 18}
